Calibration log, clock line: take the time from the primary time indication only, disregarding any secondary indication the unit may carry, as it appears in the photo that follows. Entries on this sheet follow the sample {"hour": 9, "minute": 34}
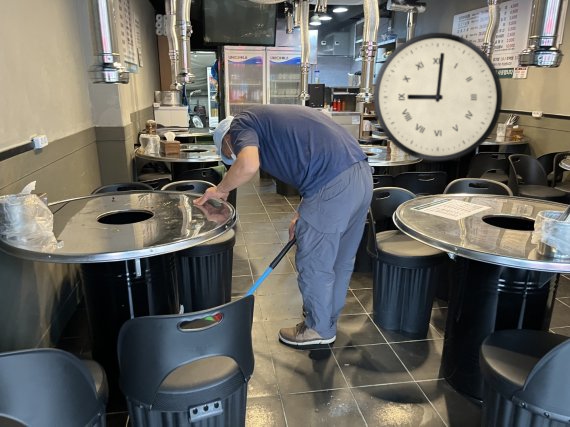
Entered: {"hour": 9, "minute": 1}
